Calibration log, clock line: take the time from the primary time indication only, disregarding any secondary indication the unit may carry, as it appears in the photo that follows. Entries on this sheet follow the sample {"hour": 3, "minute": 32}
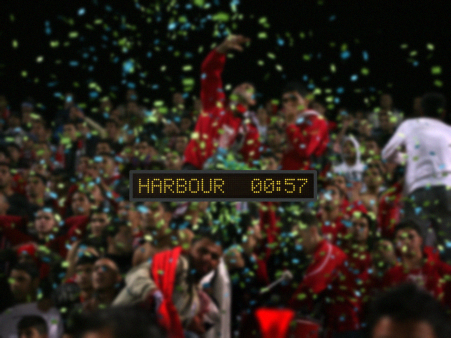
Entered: {"hour": 0, "minute": 57}
